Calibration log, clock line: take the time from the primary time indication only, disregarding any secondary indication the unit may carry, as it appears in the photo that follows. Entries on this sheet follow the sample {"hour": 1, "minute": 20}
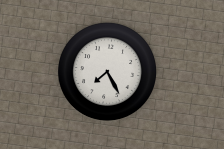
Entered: {"hour": 7, "minute": 24}
